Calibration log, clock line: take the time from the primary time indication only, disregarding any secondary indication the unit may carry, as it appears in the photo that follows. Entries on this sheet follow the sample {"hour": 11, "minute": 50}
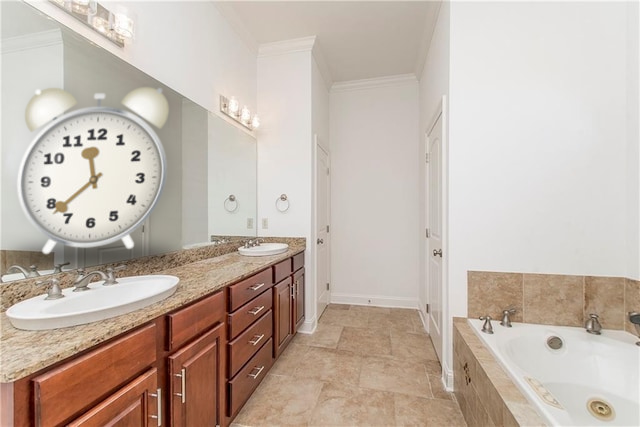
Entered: {"hour": 11, "minute": 38}
